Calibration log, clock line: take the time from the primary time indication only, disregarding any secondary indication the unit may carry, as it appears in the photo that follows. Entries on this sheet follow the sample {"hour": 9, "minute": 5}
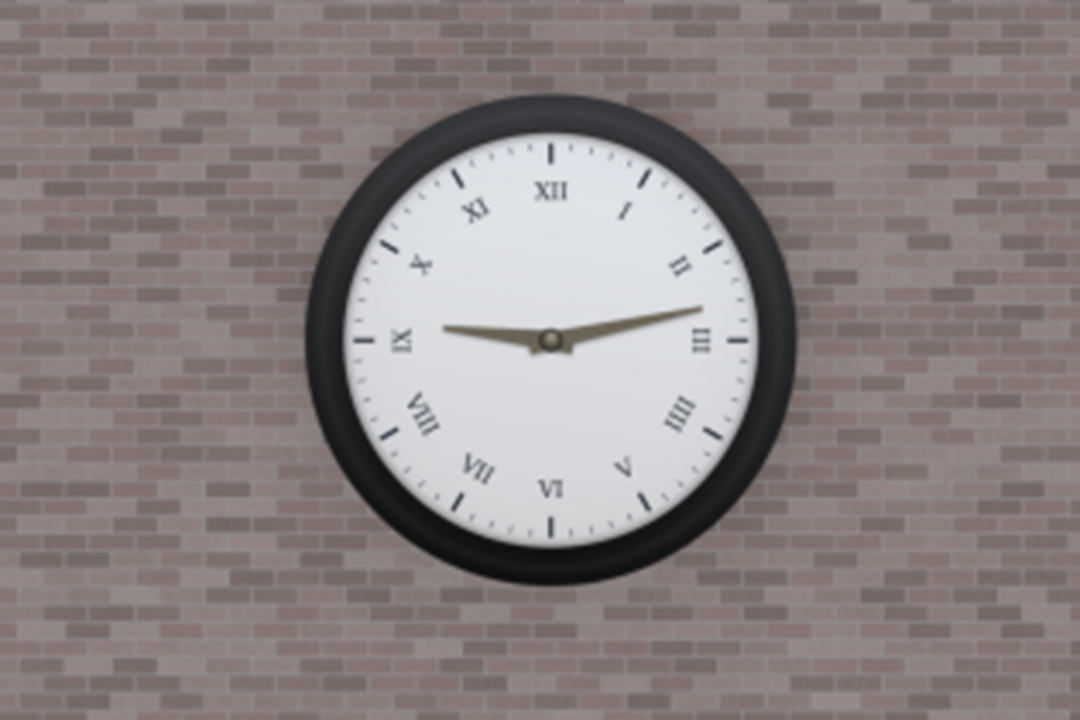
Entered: {"hour": 9, "minute": 13}
